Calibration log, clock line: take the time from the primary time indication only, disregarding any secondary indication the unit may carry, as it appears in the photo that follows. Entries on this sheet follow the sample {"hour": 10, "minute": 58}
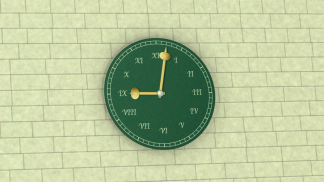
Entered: {"hour": 9, "minute": 2}
